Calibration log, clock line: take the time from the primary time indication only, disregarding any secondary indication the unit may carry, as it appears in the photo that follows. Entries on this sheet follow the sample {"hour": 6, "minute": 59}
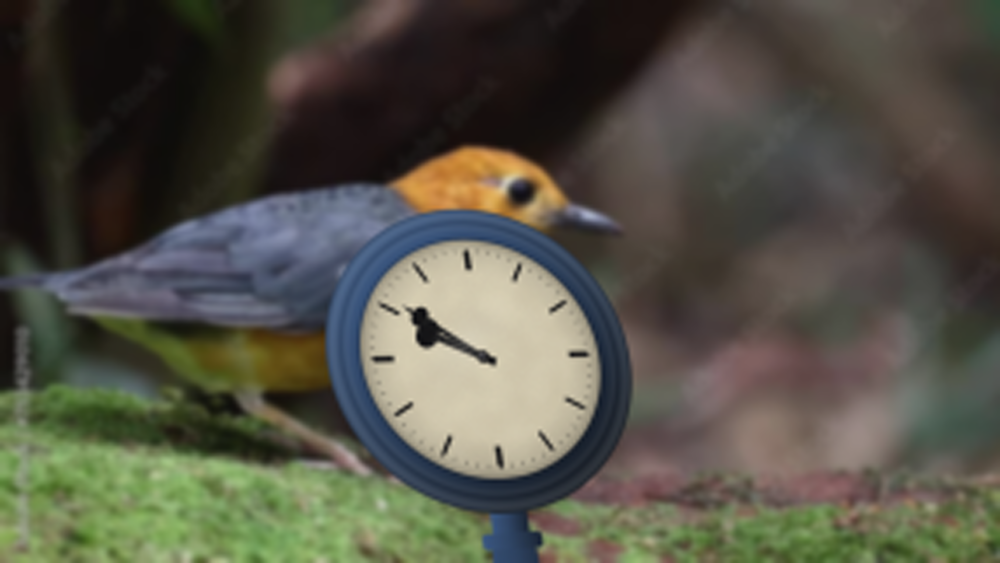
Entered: {"hour": 9, "minute": 51}
